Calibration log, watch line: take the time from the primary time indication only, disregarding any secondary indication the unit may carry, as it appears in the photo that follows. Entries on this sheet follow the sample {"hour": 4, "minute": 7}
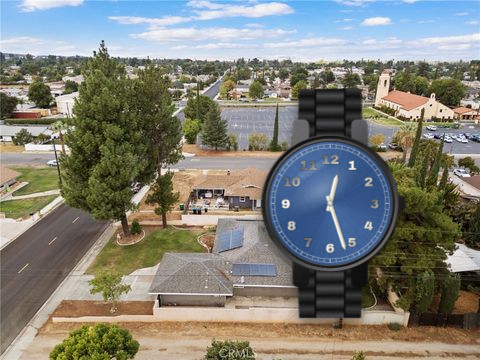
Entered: {"hour": 12, "minute": 27}
